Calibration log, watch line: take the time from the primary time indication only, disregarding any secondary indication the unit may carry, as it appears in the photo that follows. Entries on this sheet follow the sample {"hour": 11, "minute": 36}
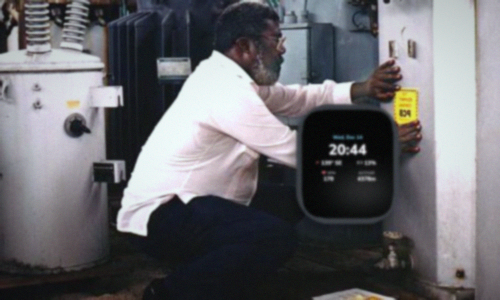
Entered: {"hour": 20, "minute": 44}
